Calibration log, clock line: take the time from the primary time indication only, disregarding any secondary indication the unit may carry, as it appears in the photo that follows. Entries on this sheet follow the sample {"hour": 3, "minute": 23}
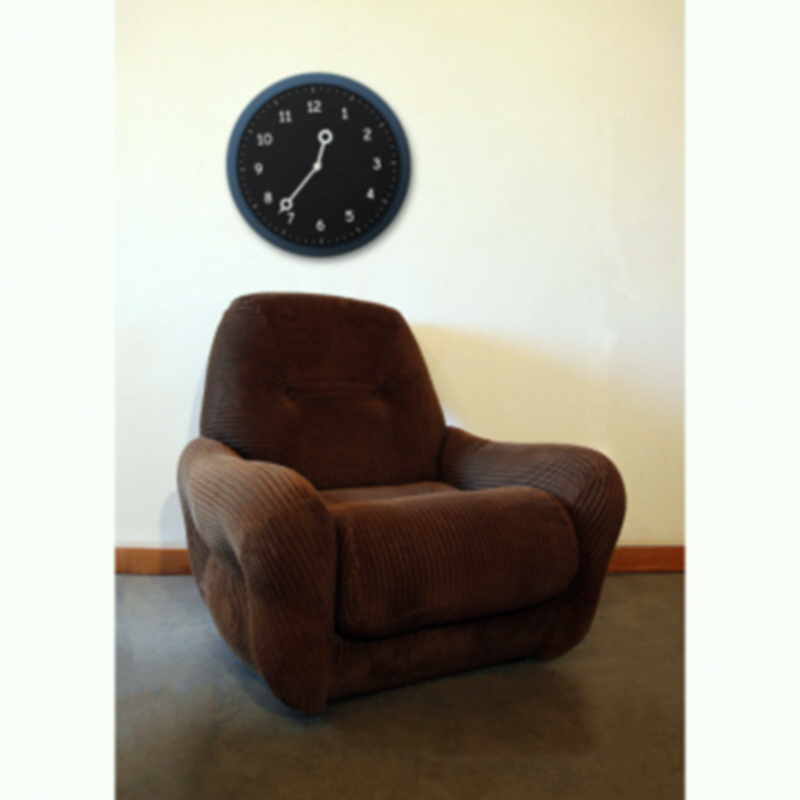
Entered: {"hour": 12, "minute": 37}
